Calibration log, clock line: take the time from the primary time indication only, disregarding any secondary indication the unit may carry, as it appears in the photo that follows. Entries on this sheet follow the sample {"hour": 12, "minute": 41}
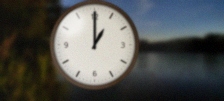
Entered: {"hour": 1, "minute": 0}
